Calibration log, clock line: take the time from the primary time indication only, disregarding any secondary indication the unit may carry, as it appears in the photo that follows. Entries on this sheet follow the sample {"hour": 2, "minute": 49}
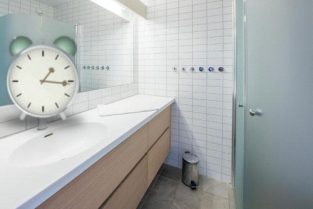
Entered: {"hour": 1, "minute": 16}
